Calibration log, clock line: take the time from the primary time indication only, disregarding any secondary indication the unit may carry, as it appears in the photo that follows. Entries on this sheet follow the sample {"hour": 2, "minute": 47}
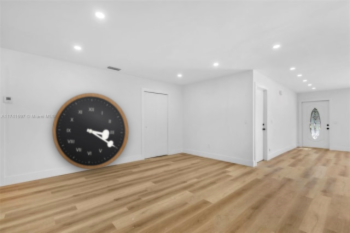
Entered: {"hour": 3, "minute": 20}
